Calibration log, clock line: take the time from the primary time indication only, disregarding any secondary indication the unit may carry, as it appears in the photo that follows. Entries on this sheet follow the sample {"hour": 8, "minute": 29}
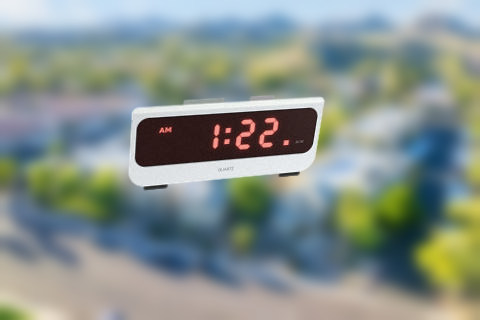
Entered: {"hour": 1, "minute": 22}
